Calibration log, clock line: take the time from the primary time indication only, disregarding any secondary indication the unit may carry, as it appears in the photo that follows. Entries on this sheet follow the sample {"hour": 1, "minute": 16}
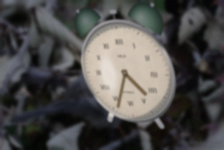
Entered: {"hour": 4, "minute": 34}
